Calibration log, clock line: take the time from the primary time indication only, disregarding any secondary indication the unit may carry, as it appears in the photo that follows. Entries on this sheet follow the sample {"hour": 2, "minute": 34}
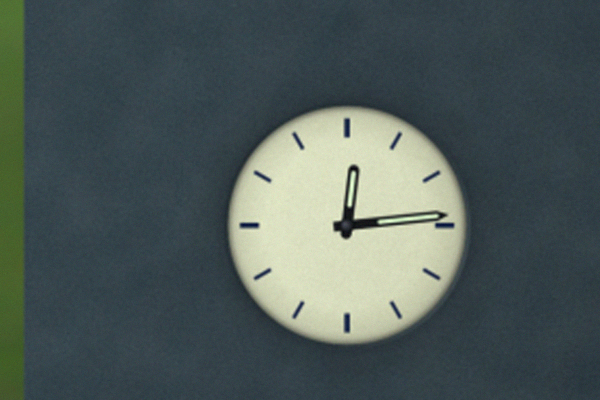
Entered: {"hour": 12, "minute": 14}
